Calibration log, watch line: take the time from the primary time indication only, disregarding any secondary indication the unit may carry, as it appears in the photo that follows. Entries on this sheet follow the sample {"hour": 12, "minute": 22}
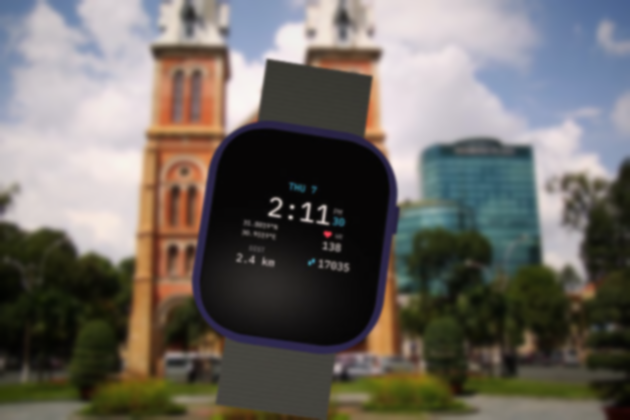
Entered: {"hour": 2, "minute": 11}
